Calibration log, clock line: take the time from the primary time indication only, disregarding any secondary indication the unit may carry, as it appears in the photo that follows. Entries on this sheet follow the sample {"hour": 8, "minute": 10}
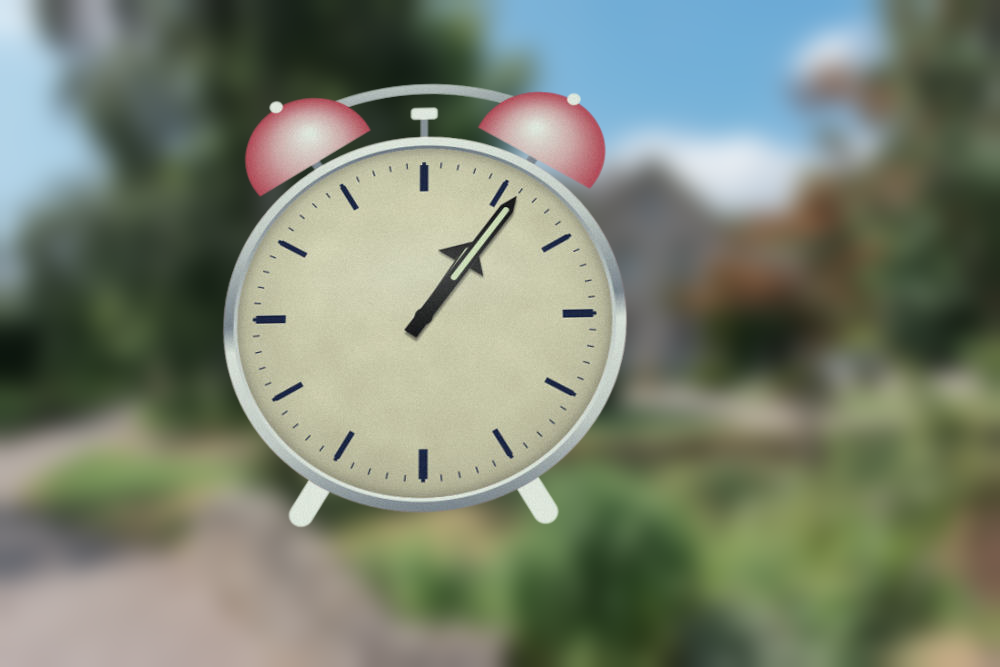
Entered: {"hour": 1, "minute": 6}
